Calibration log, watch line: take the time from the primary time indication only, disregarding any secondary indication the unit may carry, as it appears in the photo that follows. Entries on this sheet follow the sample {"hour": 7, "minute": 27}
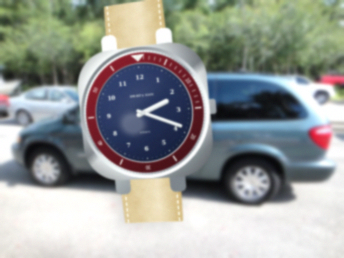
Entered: {"hour": 2, "minute": 19}
